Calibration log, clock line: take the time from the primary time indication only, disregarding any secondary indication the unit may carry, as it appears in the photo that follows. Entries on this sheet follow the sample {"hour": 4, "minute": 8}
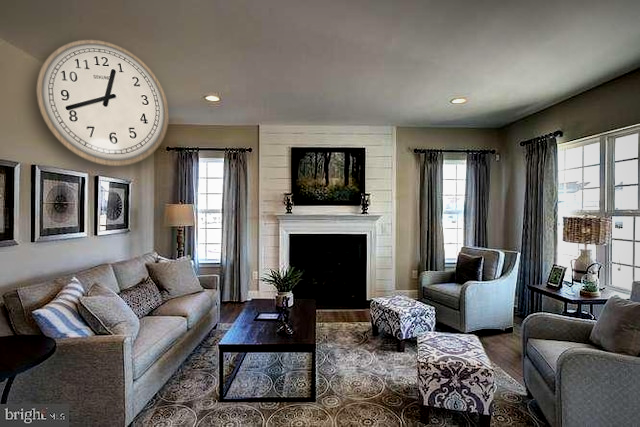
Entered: {"hour": 12, "minute": 42}
